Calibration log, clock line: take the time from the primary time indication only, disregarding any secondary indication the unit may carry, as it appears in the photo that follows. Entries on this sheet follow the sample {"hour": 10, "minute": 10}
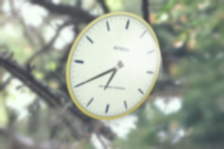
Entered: {"hour": 6, "minute": 40}
